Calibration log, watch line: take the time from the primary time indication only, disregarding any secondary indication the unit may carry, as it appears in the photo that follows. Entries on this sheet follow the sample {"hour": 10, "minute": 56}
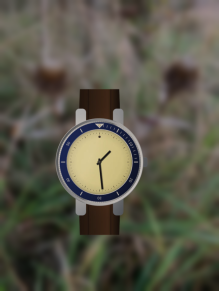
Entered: {"hour": 1, "minute": 29}
